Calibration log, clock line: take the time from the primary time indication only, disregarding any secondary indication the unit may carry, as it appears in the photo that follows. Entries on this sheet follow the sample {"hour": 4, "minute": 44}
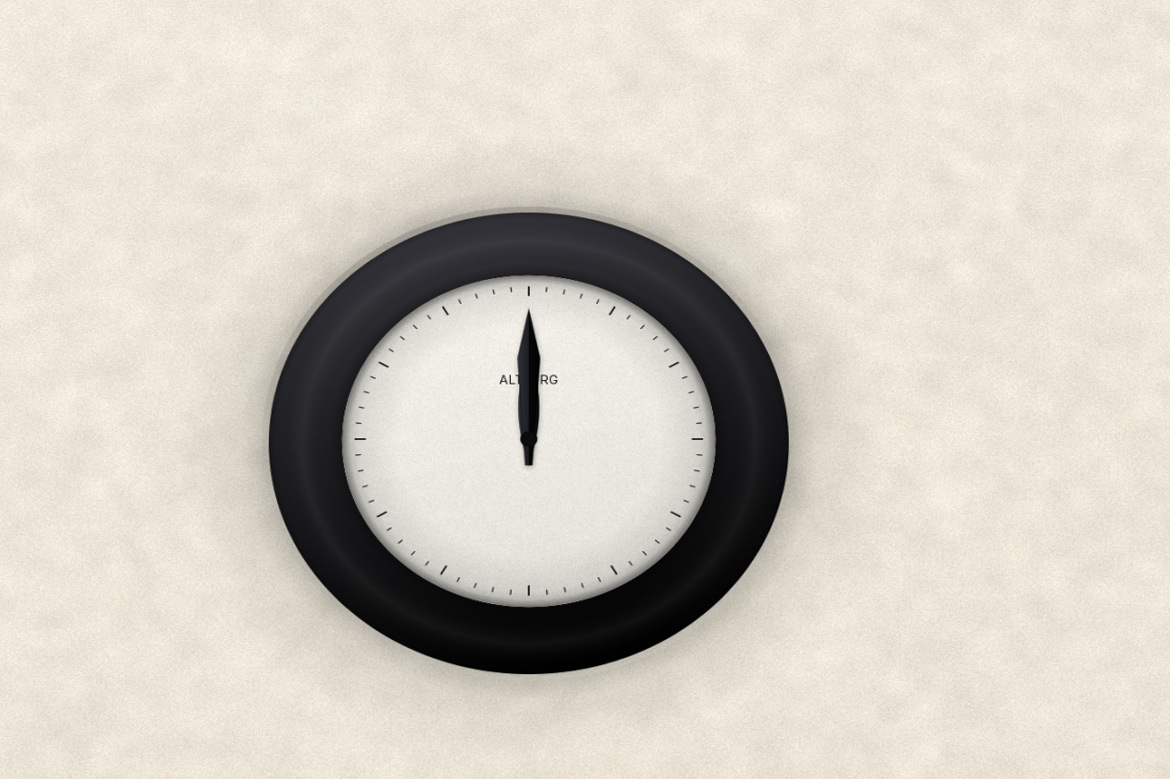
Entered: {"hour": 12, "minute": 0}
